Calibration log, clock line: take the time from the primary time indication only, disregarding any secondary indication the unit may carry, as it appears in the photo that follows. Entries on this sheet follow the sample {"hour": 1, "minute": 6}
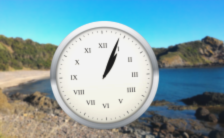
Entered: {"hour": 1, "minute": 4}
